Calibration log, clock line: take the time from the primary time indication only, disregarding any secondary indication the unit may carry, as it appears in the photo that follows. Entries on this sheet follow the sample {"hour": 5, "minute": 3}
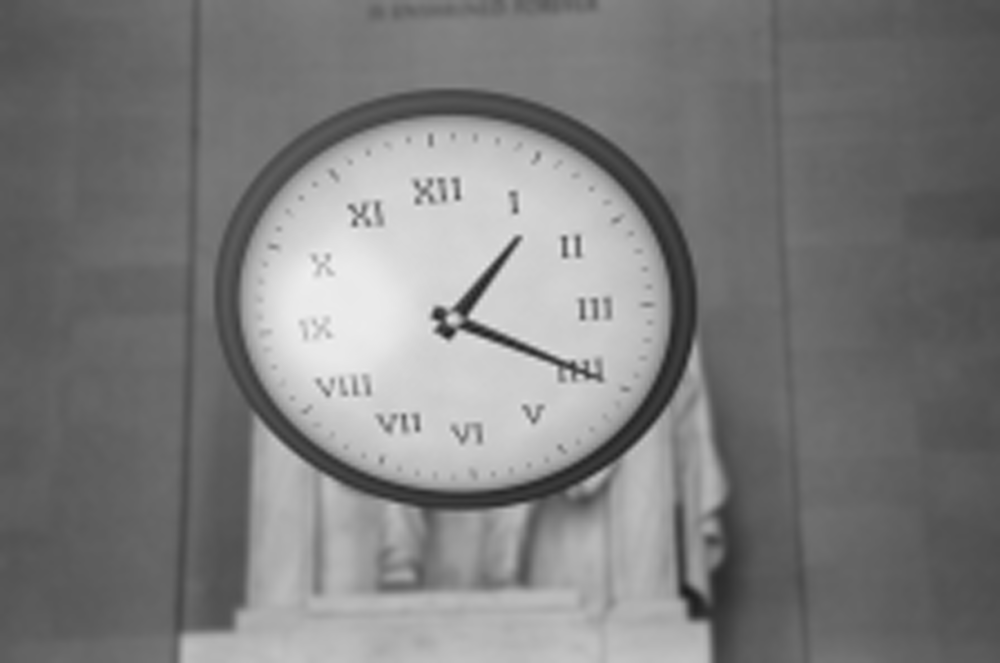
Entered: {"hour": 1, "minute": 20}
